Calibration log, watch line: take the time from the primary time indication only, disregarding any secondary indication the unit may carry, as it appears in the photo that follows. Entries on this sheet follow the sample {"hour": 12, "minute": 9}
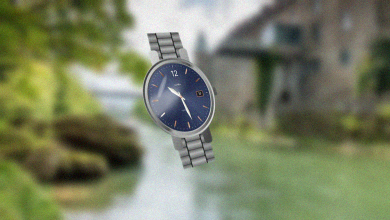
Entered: {"hour": 10, "minute": 28}
